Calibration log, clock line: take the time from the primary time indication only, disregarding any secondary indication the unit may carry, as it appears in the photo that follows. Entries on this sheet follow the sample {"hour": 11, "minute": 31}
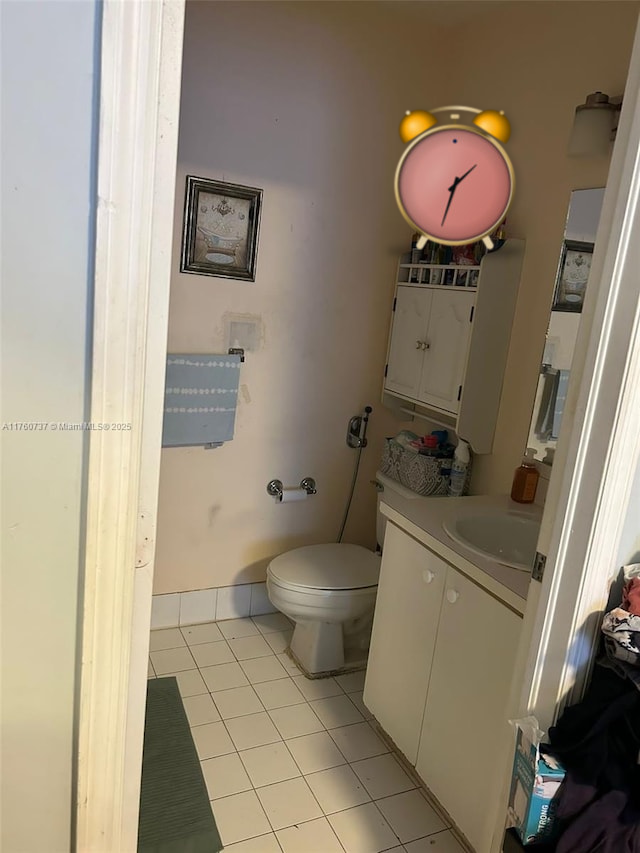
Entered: {"hour": 1, "minute": 33}
